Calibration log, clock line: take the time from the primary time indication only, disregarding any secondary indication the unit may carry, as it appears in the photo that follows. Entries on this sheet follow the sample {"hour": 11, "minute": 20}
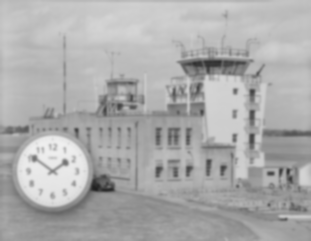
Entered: {"hour": 1, "minute": 51}
